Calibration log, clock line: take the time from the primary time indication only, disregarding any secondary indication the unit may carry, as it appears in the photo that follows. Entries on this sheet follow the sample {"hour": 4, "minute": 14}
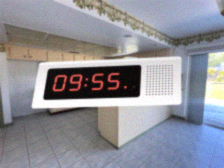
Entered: {"hour": 9, "minute": 55}
